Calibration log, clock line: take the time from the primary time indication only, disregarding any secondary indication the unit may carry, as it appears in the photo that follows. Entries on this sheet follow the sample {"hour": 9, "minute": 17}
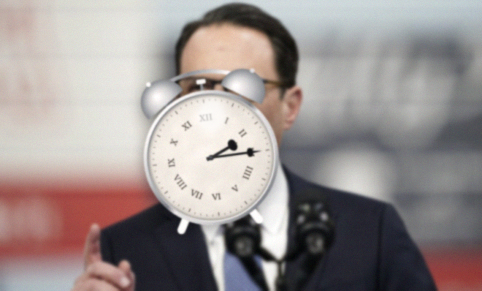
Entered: {"hour": 2, "minute": 15}
